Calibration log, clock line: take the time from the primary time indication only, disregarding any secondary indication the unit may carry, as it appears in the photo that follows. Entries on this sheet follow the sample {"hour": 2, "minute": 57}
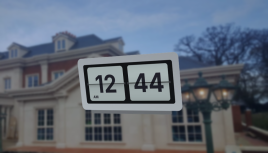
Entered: {"hour": 12, "minute": 44}
